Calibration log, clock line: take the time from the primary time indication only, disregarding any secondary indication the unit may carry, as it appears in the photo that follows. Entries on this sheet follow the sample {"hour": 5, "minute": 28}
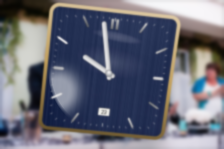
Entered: {"hour": 9, "minute": 58}
